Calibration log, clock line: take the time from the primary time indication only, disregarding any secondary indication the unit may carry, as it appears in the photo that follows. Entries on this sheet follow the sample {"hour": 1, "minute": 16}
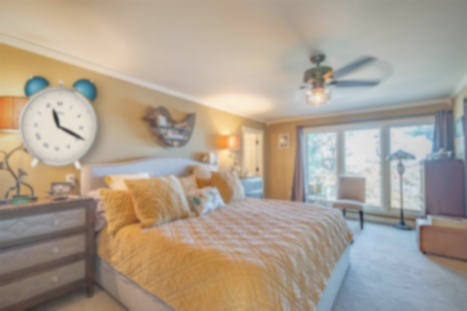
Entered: {"hour": 11, "minute": 19}
